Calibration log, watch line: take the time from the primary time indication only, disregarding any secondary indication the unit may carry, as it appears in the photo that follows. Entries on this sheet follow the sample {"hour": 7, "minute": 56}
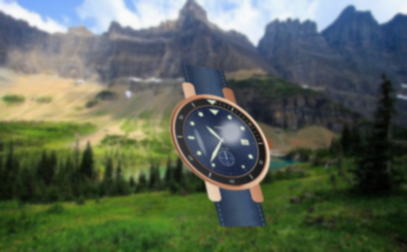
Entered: {"hour": 10, "minute": 36}
